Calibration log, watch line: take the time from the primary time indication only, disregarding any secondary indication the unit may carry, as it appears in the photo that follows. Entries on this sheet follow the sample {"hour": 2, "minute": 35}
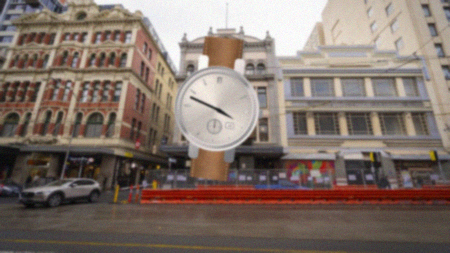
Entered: {"hour": 3, "minute": 48}
